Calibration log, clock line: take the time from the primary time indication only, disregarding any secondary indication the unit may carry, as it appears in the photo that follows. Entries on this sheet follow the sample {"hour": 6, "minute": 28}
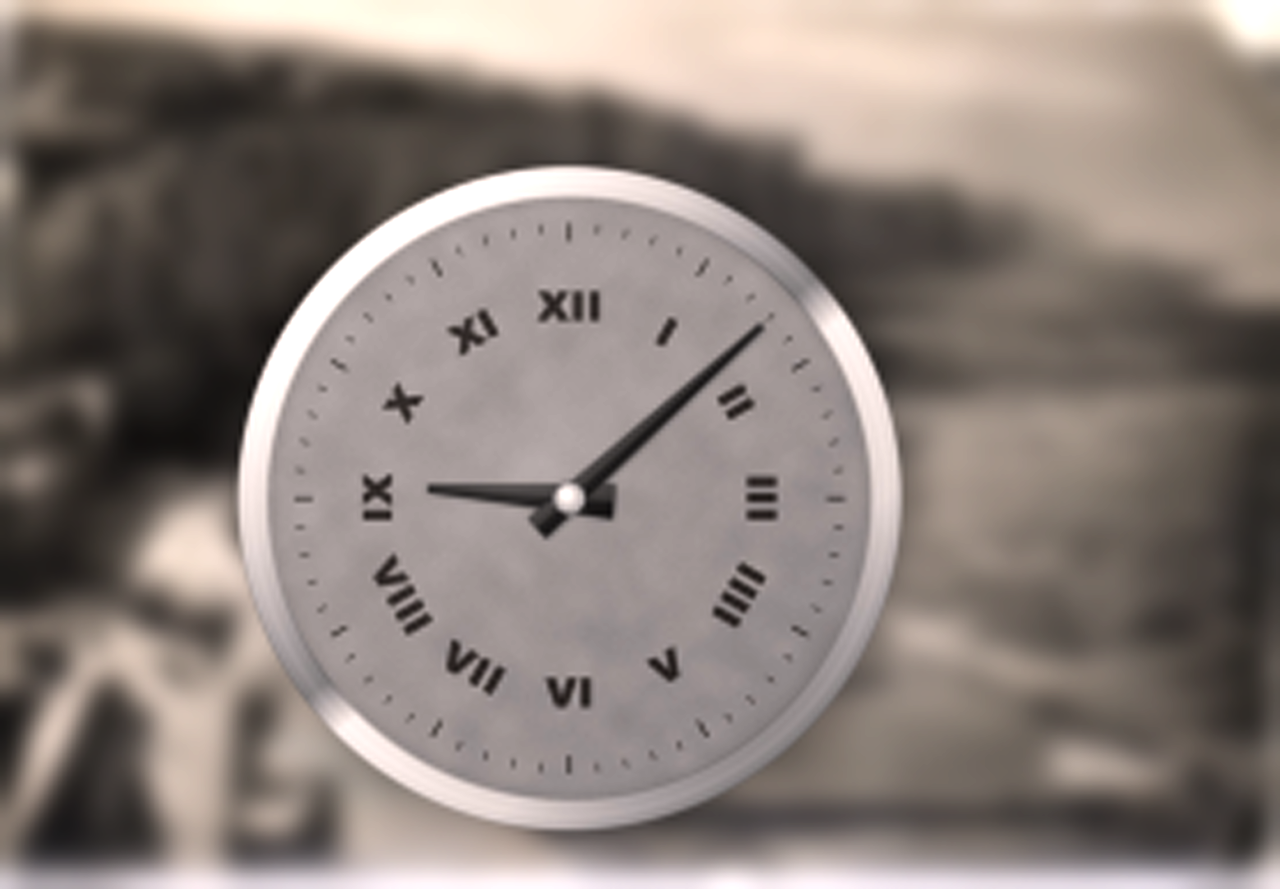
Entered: {"hour": 9, "minute": 8}
